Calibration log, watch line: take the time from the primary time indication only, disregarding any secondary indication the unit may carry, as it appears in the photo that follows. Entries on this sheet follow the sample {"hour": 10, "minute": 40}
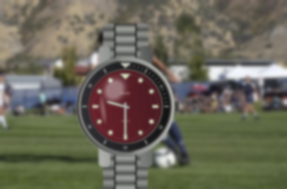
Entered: {"hour": 9, "minute": 30}
